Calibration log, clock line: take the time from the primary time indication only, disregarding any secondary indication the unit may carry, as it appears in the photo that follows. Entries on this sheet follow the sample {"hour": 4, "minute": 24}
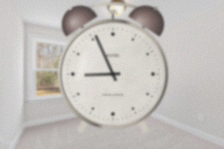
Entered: {"hour": 8, "minute": 56}
